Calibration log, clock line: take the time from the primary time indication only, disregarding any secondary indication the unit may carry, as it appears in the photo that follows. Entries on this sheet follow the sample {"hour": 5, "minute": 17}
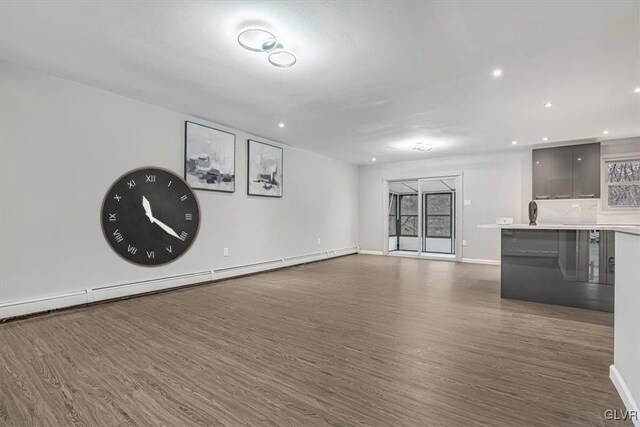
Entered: {"hour": 11, "minute": 21}
